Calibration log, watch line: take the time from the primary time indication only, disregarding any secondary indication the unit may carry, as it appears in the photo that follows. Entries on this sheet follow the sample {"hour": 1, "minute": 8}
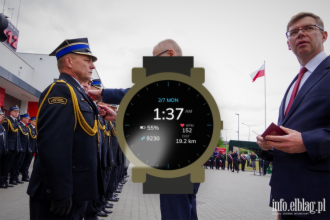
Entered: {"hour": 1, "minute": 37}
